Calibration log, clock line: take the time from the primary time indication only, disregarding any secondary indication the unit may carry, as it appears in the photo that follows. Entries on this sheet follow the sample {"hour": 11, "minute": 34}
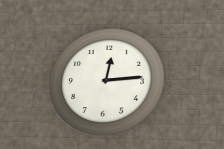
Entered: {"hour": 12, "minute": 14}
